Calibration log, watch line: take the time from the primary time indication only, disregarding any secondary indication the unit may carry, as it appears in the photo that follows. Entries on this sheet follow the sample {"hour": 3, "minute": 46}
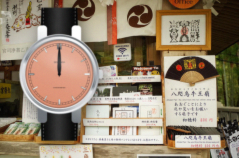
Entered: {"hour": 12, "minute": 0}
